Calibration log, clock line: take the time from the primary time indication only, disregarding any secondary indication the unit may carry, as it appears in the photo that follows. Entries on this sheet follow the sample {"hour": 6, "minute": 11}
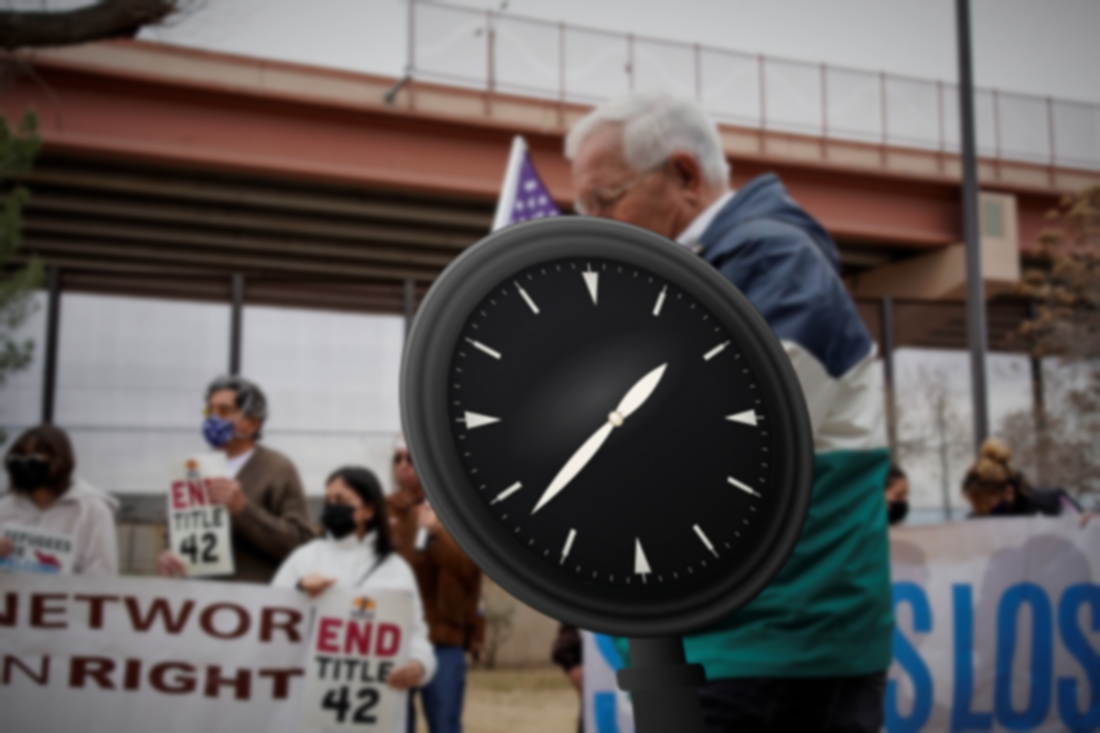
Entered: {"hour": 1, "minute": 38}
